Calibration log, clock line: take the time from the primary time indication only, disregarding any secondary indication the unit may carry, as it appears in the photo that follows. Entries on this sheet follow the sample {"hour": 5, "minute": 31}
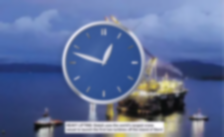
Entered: {"hour": 12, "minute": 48}
